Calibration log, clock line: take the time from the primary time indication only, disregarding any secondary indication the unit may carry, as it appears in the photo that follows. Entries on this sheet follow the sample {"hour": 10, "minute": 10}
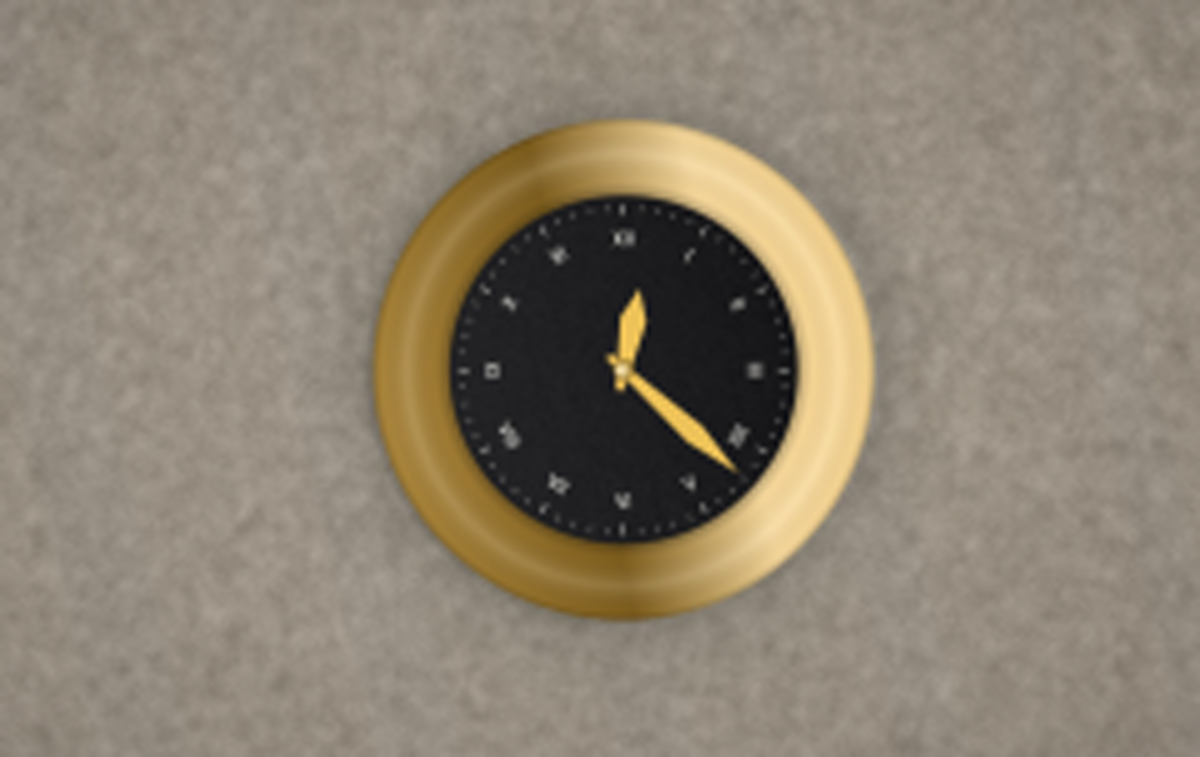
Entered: {"hour": 12, "minute": 22}
